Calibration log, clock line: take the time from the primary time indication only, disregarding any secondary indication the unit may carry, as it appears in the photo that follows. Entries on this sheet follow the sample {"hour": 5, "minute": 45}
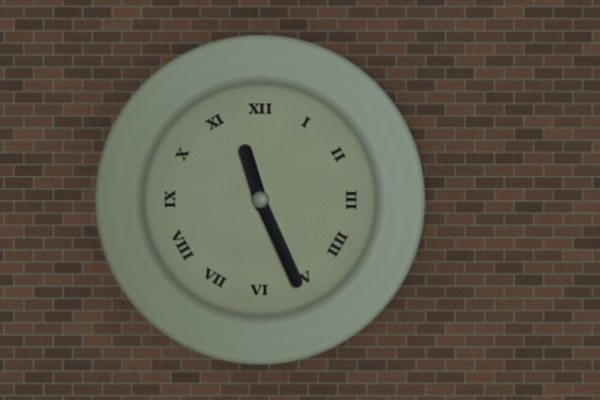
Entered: {"hour": 11, "minute": 26}
